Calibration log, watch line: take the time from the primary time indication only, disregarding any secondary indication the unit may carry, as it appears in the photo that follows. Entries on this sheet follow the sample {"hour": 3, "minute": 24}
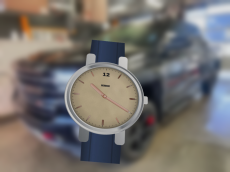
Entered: {"hour": 10, "minute": 20}
